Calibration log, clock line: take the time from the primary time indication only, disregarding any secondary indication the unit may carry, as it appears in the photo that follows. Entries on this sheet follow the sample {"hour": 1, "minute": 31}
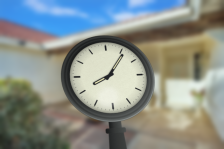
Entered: {"hour": 8, "minute": 6}
